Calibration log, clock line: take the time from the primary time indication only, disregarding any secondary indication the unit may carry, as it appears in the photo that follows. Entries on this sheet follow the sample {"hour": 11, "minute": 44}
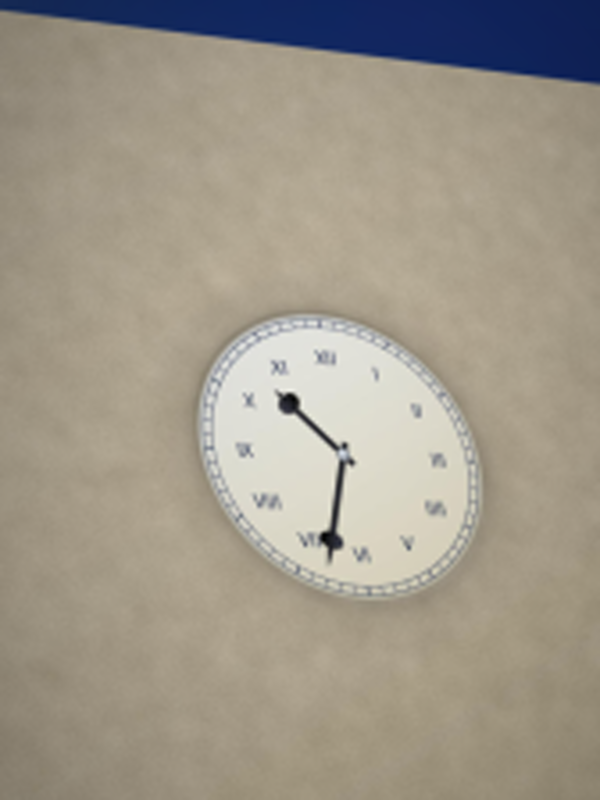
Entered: {"hour": 10, "minute": 33}
